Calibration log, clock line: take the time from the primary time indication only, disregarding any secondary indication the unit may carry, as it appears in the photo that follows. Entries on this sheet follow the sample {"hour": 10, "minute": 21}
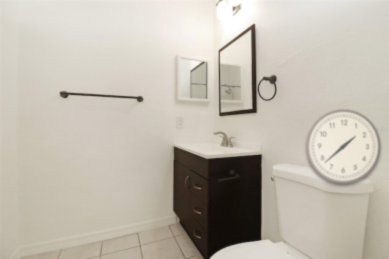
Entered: {"hour": 1, "minute": 38}
